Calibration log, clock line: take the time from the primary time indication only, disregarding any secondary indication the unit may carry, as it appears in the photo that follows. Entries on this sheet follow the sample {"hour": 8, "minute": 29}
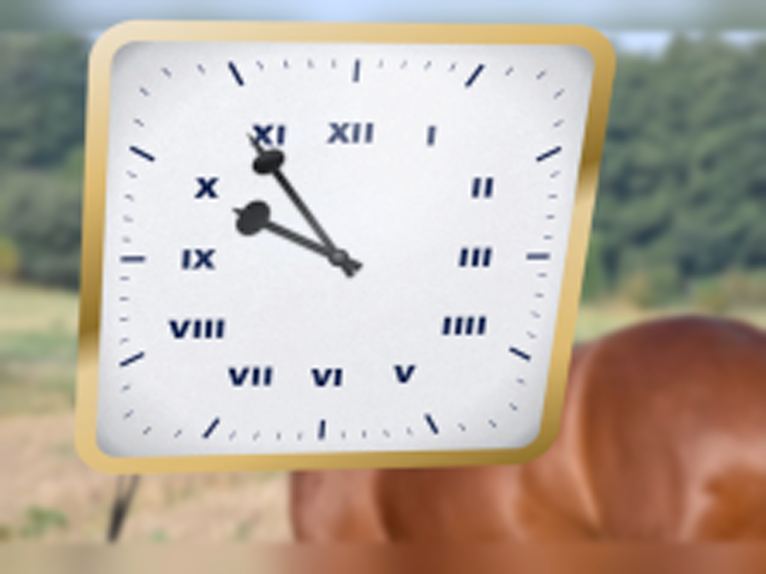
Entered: {"hour": 9, "minute": 54}
